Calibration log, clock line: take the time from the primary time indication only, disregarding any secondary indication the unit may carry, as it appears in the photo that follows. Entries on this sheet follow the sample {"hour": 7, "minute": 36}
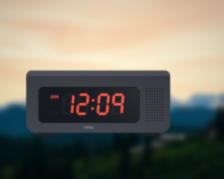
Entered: {"hour": 12, "minute": 9}
